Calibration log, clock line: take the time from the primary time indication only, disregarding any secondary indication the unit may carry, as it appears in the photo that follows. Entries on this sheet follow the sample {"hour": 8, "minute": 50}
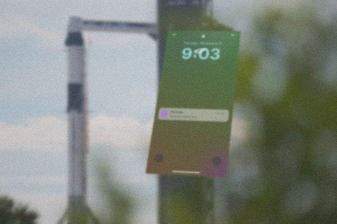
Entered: {"hour": 9, "minute": 3}
